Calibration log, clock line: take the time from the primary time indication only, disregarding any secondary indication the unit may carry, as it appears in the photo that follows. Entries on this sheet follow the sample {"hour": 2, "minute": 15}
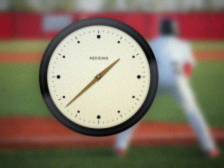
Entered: {"hour": 1, "minute": 38}
